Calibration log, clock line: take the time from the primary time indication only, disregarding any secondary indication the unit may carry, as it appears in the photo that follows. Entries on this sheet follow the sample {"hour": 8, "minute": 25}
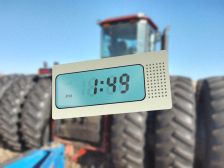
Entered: {"hour": 1, "minute": 49}
